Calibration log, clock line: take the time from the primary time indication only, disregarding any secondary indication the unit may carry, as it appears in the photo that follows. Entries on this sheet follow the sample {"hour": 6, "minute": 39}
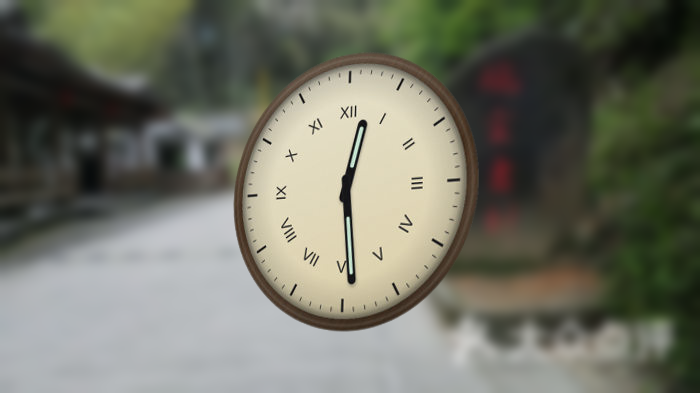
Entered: {"hour": 12, "minute": 29}
